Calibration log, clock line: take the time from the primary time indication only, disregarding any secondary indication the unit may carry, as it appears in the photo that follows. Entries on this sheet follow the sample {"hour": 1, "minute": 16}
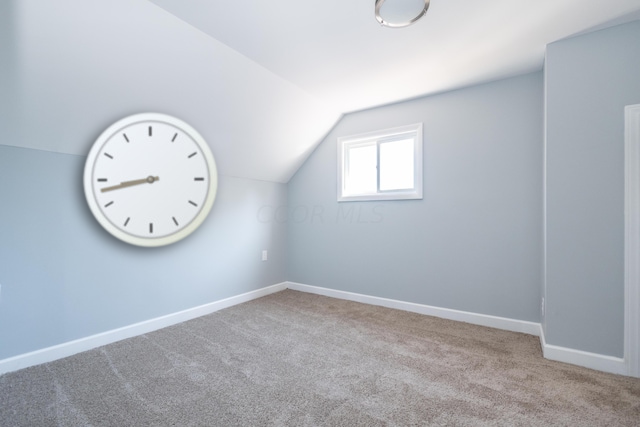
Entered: {"hour": 8, "minute": 43}
